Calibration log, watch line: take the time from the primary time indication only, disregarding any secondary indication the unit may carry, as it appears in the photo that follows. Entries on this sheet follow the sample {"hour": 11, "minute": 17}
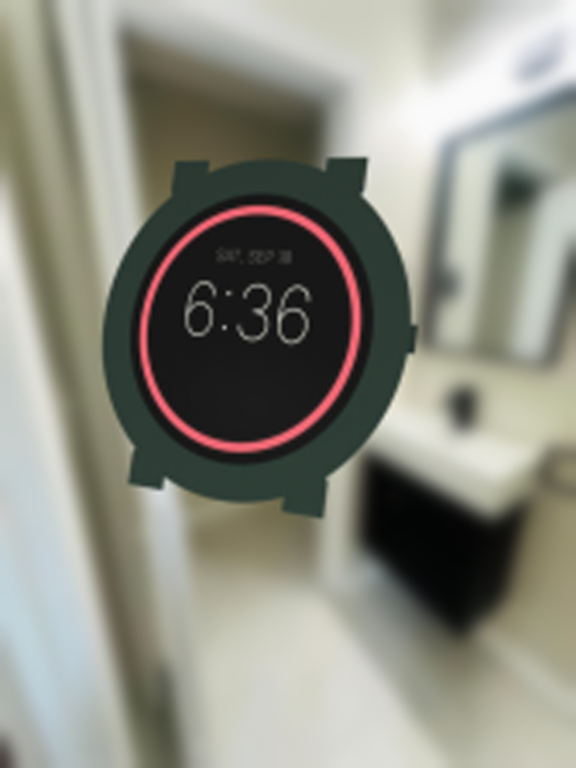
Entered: {"hour": 6, "minute": 36}
